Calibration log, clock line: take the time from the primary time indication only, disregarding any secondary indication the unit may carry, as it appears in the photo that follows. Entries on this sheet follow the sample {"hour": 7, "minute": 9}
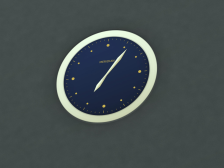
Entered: {"hour": 7, "minute": 6}
